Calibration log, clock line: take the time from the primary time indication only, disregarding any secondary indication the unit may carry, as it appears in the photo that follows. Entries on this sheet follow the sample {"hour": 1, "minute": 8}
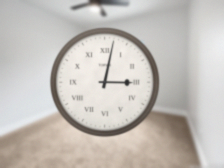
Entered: {"hour": 3, "minute": 2}
